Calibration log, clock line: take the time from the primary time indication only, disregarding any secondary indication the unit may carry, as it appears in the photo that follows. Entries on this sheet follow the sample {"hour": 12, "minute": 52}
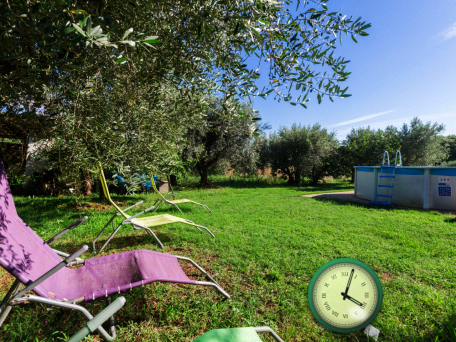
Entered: {"hour": 4, "minute": 3}
